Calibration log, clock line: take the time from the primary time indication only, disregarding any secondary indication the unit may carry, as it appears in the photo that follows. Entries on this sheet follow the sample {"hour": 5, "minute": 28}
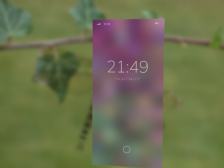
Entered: {"hour": 21, "minute": 49}
